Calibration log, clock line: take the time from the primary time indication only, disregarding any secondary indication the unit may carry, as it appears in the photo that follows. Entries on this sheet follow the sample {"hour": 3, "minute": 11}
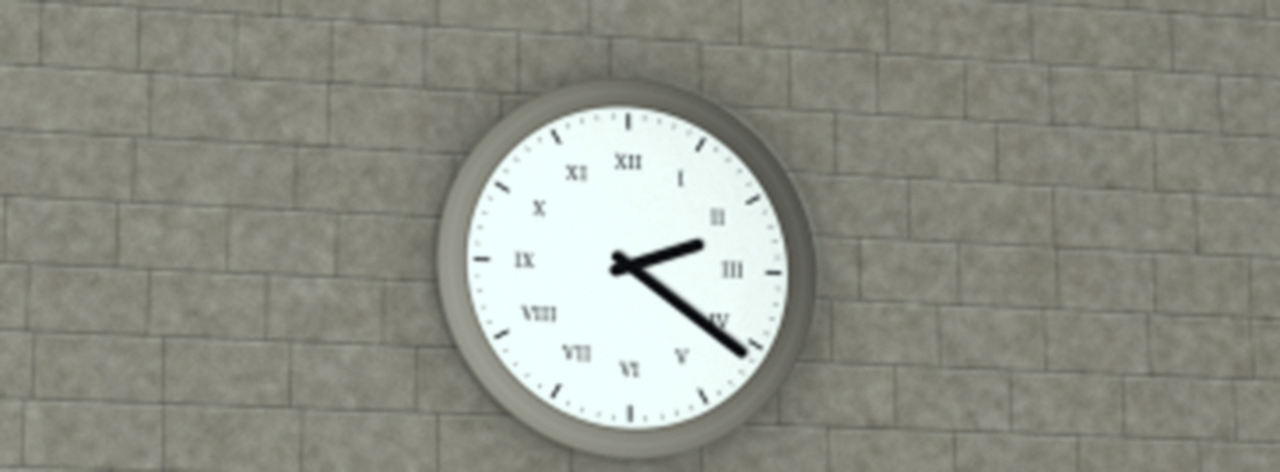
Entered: {"hour": 2, "minute": 21}
